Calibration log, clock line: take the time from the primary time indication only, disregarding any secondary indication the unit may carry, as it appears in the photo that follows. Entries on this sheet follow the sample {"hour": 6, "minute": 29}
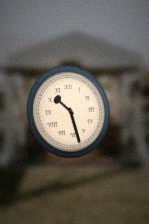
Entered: {"hour": 10, "minute": 28}
